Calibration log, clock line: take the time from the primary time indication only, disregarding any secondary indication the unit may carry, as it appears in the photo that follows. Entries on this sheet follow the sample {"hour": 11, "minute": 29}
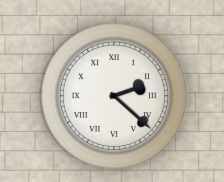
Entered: {"hour": 2, "minute": 22}
